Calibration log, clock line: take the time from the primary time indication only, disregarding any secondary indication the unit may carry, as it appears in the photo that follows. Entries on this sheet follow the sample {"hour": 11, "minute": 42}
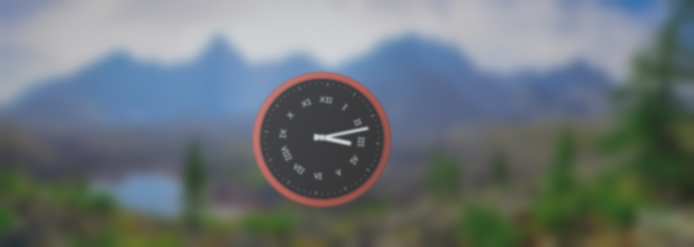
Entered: {"hour": 3, "minute": 12}
